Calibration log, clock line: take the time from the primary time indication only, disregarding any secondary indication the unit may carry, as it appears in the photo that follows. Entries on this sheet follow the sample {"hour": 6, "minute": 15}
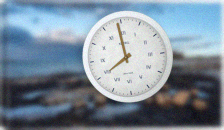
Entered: {"hour": 7, "minute": 59}
